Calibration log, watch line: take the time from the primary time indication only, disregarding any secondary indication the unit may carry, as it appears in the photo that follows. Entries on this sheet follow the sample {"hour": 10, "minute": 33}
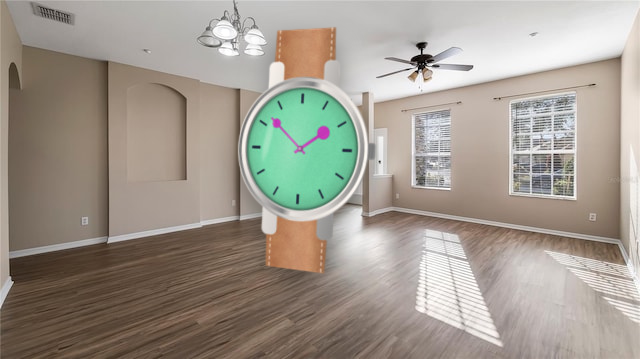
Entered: {"hour": 1, "minute": 52}
